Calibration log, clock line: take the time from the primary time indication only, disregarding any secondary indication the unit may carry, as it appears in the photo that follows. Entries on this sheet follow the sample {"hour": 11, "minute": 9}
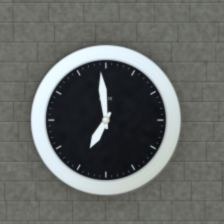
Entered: {"hour": 6, "minute": 59}
